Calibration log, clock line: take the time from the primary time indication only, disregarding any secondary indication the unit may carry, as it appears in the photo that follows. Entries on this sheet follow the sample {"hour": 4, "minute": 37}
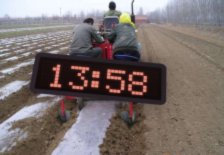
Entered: {"hour": 13, "minute": 58}
